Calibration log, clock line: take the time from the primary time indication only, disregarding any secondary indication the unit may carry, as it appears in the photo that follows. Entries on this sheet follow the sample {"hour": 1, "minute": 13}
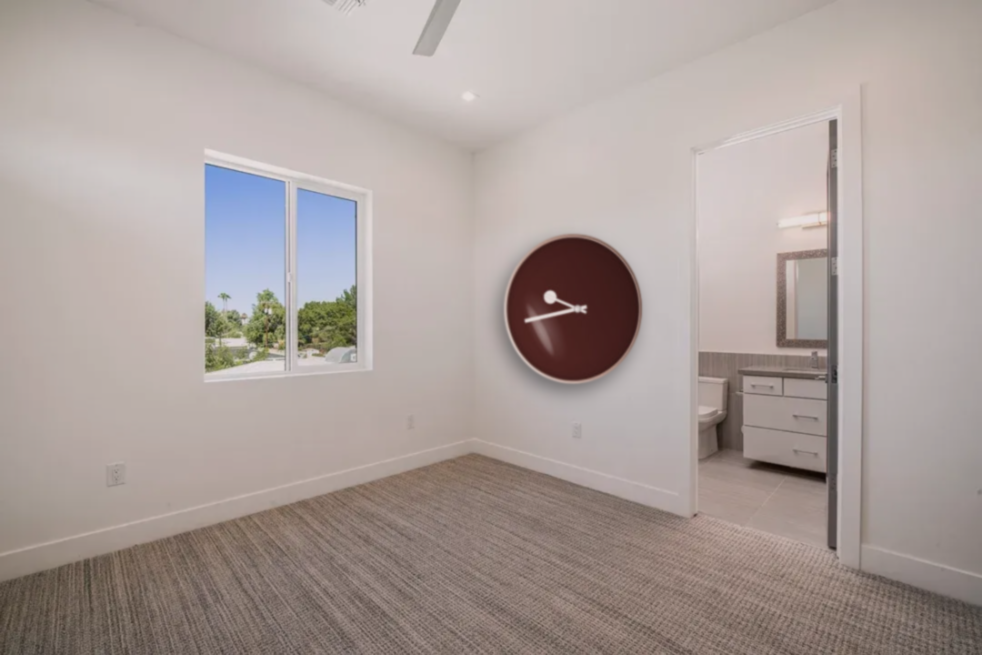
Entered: {"hour": 9, "minute": 43}
